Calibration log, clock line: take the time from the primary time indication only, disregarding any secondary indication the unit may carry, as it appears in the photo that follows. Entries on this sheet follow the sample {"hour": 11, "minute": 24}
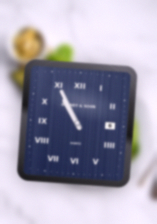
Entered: {"hour": 10, "minute": 55}
